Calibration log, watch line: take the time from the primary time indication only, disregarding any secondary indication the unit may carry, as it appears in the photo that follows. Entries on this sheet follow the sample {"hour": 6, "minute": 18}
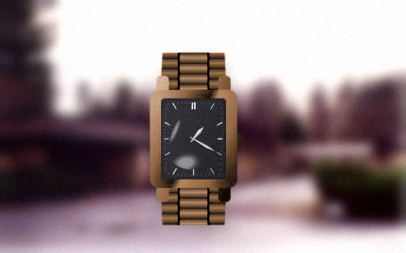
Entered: {"hour": 1, "minute": 20}
